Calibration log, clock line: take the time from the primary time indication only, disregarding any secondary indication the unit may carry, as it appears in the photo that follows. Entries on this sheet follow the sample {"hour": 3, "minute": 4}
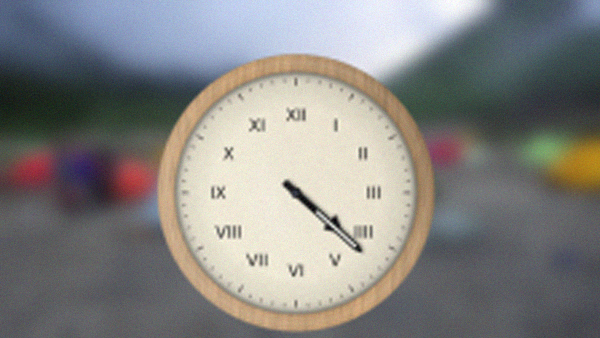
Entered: {"hour": 4, "minute": 22}
